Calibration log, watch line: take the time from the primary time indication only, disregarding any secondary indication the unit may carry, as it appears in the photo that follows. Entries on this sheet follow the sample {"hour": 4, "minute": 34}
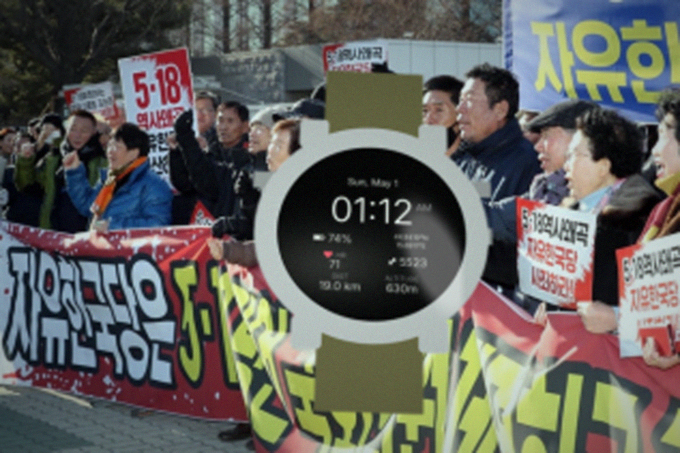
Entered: {"hour": 1, "minute": 12}
